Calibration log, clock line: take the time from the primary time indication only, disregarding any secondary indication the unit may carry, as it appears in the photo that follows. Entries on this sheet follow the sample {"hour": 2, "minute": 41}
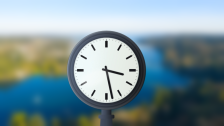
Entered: {"hour": 3, "minute": 28}
